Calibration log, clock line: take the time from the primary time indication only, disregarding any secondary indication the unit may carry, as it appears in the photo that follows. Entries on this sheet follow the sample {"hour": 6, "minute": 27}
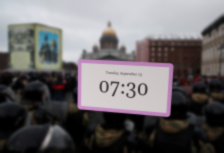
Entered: {"hour": 7, "minute": 30}
